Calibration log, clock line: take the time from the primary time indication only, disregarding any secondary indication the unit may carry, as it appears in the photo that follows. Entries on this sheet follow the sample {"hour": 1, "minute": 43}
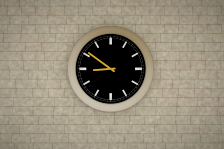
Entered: {"hour": 8, "minute": 51}
